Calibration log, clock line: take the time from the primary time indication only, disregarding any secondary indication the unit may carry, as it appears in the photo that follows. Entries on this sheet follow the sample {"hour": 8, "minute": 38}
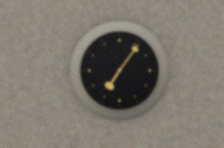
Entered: {"hour": 7, "minute": 6}
